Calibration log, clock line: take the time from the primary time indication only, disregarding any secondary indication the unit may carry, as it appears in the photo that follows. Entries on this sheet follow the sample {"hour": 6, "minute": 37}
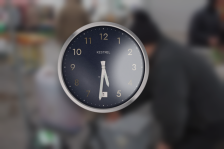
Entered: {"hour": 5, "minute": 31}
